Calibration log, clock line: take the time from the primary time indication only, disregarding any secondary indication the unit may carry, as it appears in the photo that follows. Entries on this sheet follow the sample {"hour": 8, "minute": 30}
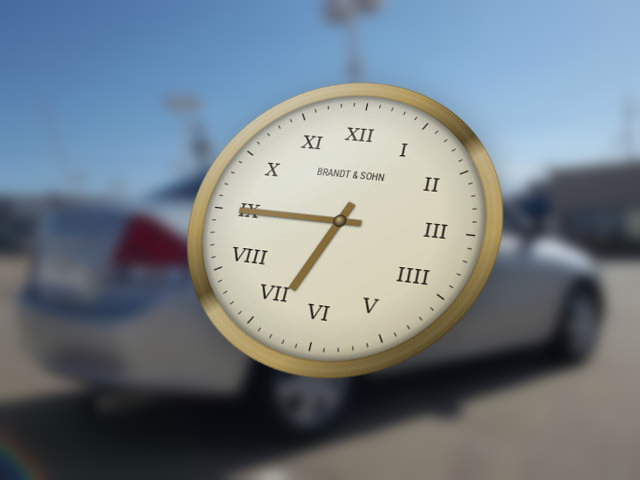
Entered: {"hour": 6, "minute": 45}
